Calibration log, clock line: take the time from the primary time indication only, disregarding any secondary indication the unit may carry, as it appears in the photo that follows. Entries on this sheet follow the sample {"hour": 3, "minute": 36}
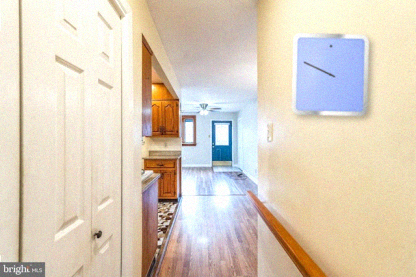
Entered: {"hour": 9, "minute": 49}
